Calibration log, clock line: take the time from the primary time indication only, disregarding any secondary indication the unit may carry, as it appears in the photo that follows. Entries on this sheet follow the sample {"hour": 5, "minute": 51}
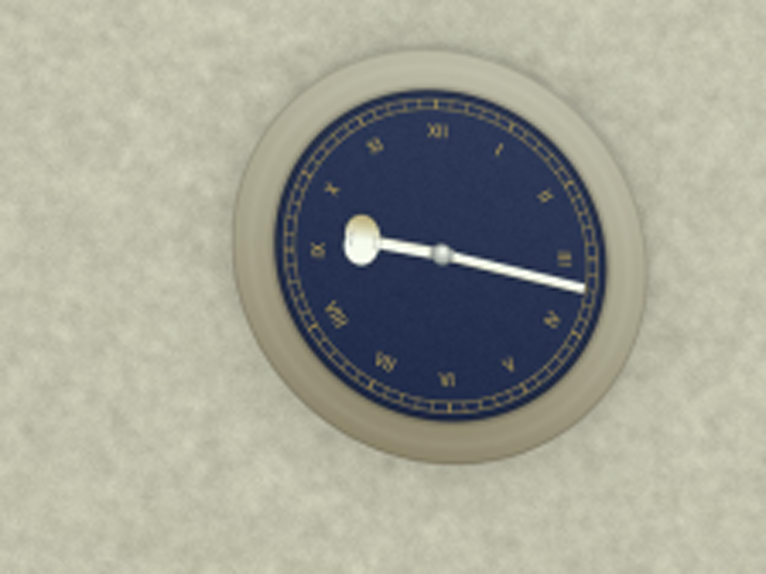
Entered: {"hour": 9, "minute": 17}
